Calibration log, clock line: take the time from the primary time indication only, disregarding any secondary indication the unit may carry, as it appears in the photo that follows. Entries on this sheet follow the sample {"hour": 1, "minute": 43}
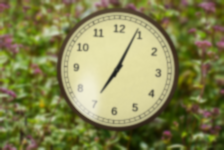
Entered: {"hour": 7, "minute": 4}
